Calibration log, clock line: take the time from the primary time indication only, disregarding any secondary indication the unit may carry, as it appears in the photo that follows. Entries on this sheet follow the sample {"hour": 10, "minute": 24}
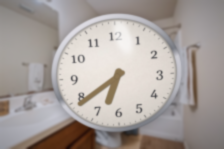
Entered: {"hour": 6, "minute": 39}
